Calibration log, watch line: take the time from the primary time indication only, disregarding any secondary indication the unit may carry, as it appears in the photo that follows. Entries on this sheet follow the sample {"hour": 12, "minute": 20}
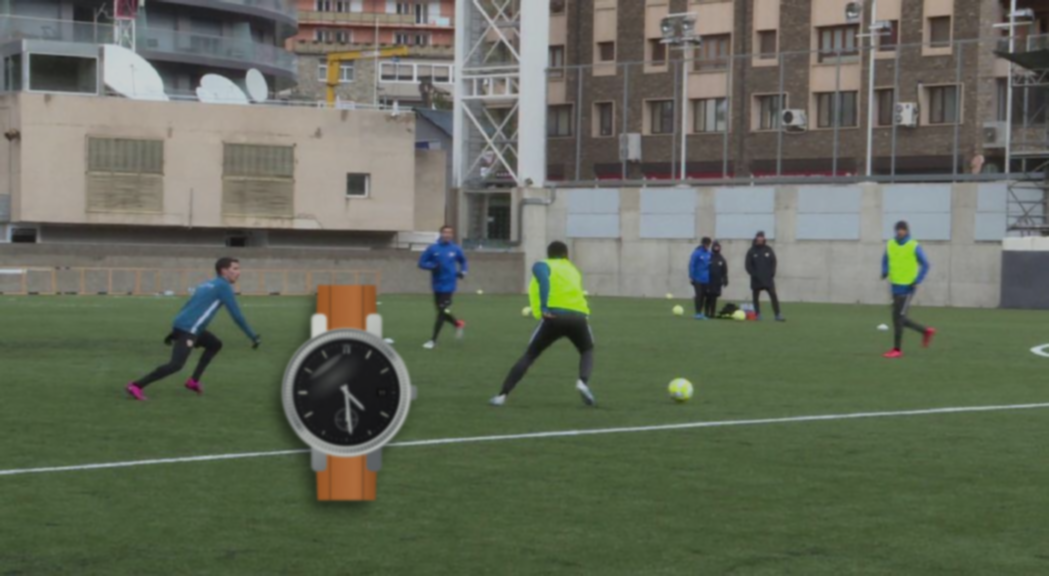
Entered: {"hour": 4, "minute": 29}
